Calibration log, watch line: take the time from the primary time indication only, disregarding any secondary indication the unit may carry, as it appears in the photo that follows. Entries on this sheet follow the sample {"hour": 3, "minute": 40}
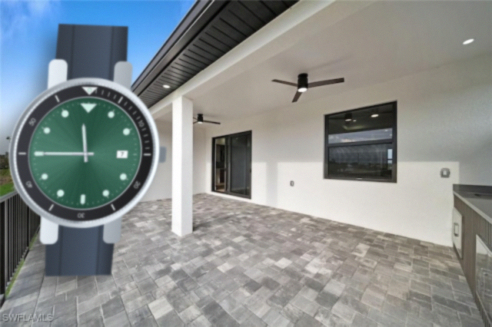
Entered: {"hour": 11, "minute": 45}
